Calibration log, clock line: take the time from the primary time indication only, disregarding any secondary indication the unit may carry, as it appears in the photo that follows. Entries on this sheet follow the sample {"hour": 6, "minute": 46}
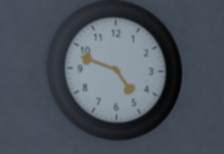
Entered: {"hour": 4, "minute": 48}
